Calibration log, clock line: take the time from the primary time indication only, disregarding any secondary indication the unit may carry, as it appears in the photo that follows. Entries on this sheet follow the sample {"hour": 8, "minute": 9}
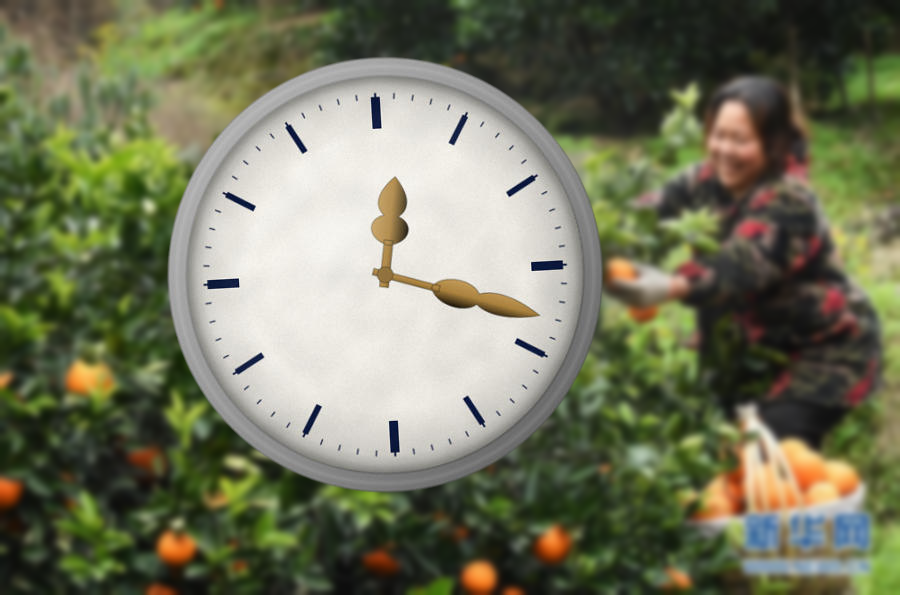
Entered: {"hour": 12, "minute": 18}
